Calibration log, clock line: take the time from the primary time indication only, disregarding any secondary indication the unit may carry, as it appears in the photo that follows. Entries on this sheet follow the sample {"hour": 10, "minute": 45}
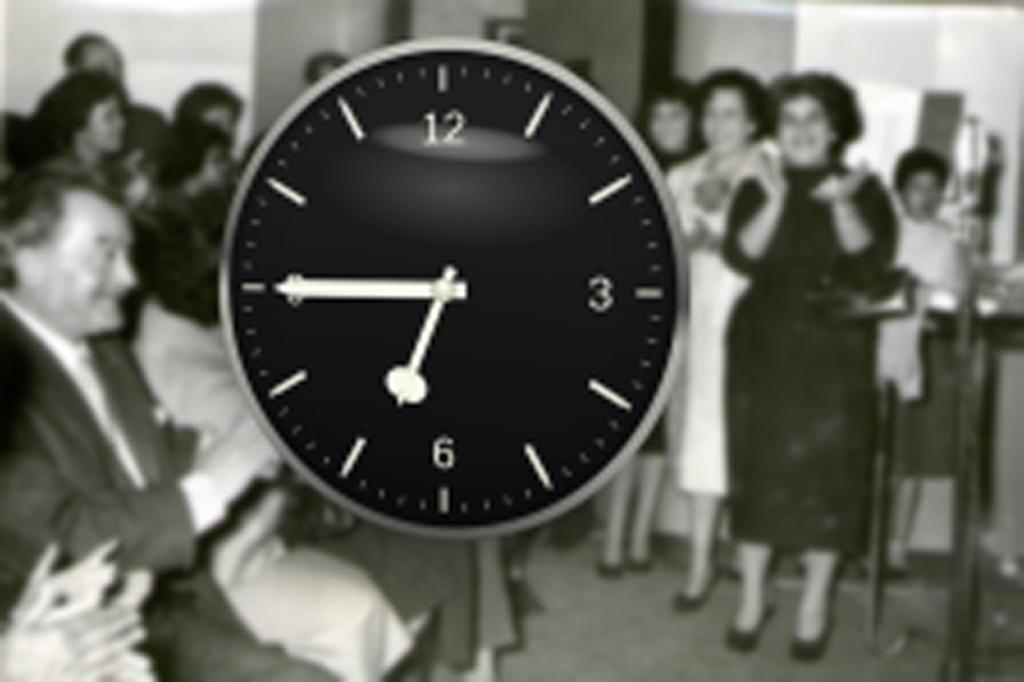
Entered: {"hour": 6, "minute": 45}
